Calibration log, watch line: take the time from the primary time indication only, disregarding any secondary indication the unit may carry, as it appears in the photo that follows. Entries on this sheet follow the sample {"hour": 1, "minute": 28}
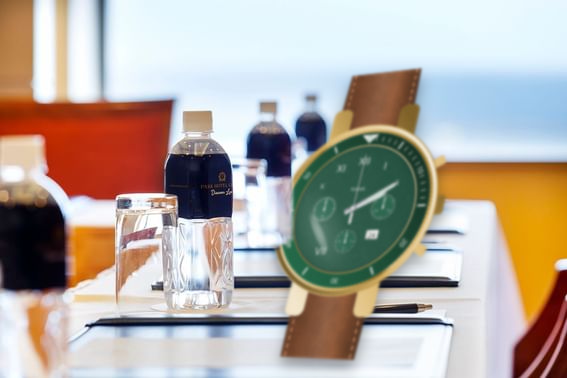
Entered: {"hour": 2, "minute": 10}
